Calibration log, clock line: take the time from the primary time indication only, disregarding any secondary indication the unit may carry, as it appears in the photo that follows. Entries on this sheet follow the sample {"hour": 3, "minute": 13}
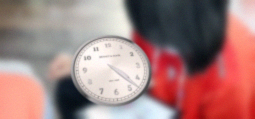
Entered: {"hour": 4, "minute": 23}
